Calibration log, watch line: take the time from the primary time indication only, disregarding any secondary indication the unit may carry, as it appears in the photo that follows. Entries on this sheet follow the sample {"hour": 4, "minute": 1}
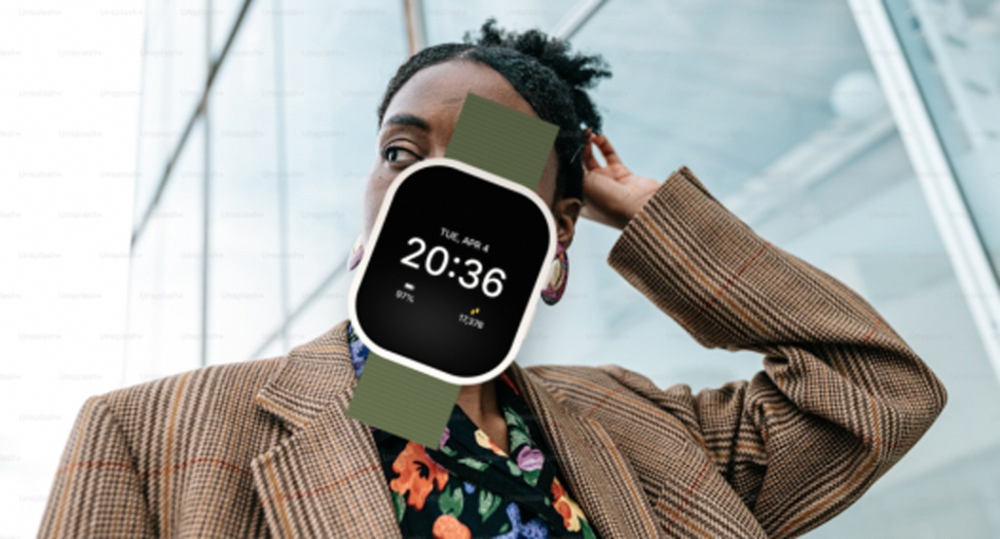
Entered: {"hour": 20, "minute": 36}
